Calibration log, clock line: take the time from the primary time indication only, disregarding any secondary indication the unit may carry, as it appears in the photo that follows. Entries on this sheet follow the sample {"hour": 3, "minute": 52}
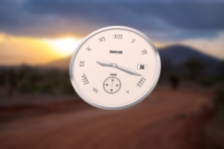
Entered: {"hour": 9, "minute": 18}
